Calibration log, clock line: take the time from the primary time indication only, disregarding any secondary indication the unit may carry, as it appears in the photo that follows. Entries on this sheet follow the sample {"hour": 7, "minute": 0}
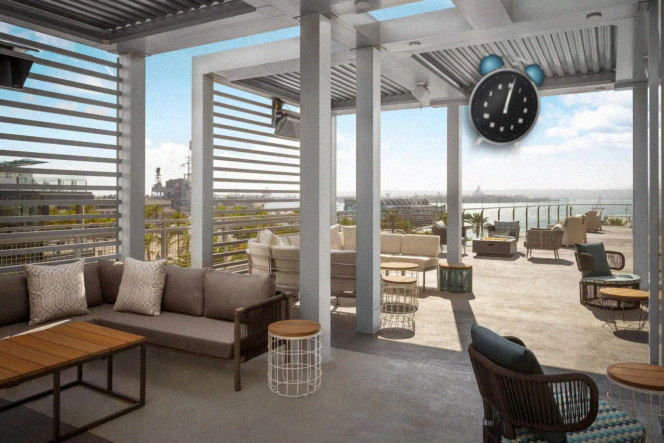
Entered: {"hour": 12, "minute": 1}
